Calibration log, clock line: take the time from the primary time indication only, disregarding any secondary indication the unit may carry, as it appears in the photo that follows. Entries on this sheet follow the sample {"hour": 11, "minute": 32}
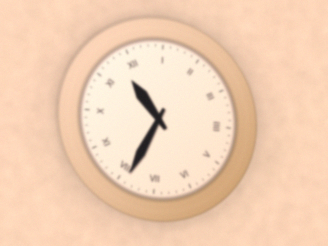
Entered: {"hour": 11, "minute": 39}
